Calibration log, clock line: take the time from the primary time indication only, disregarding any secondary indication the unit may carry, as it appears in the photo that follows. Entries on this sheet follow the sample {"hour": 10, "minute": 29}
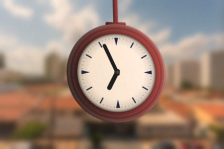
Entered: {"hour": 6, "minute": 56}
